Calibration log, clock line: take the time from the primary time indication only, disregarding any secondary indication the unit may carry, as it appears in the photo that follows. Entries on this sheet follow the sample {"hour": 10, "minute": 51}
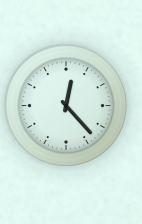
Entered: {"hour": 12, "minute": 23}
